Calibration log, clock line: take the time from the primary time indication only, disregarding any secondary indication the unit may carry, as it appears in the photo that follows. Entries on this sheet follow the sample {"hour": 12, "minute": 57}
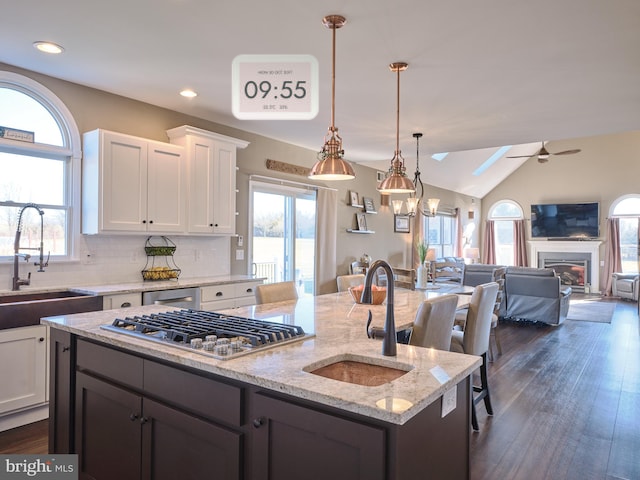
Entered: {"hour": 9, "minute": 55}
